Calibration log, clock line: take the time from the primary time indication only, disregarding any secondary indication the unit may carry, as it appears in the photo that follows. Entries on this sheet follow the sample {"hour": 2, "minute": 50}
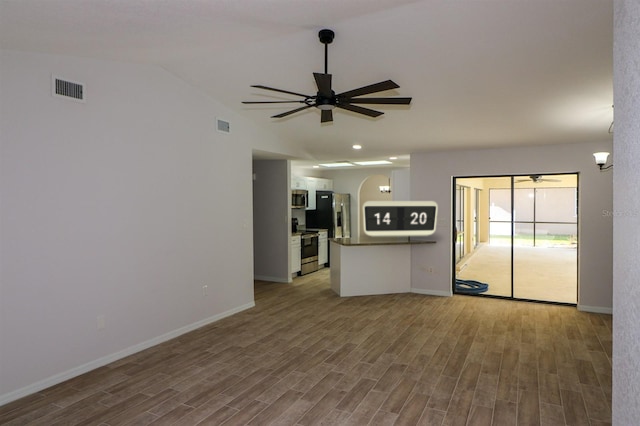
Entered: {"hour": 14, "minute": 20}
